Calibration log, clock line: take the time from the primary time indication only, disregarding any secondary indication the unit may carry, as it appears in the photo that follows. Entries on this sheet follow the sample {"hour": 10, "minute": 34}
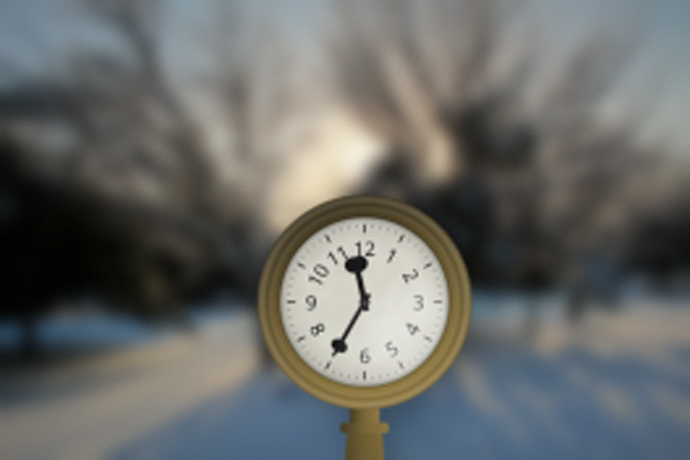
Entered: {"hour": 11, "minute": 35}
